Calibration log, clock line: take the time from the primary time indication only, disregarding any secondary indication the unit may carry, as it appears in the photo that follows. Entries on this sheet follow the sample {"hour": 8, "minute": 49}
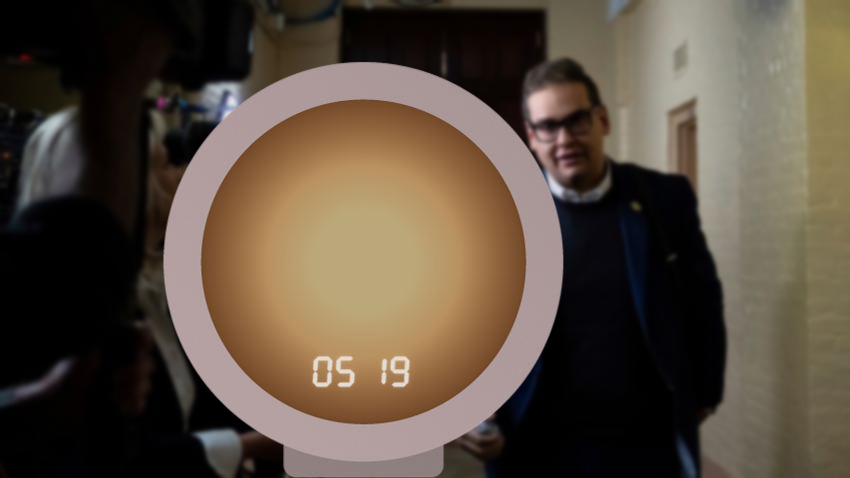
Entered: {"hour": 5, "minute": 19}
